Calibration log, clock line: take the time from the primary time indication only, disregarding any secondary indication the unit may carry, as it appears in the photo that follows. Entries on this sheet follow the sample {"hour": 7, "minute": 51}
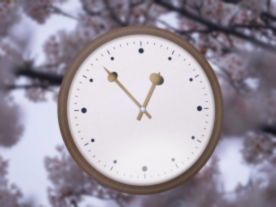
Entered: {"hour": 12, "minute": 53}
